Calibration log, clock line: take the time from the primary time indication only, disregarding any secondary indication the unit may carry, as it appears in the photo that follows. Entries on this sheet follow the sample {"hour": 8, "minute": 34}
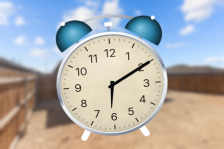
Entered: {"hour": 6, "minute": 10}
